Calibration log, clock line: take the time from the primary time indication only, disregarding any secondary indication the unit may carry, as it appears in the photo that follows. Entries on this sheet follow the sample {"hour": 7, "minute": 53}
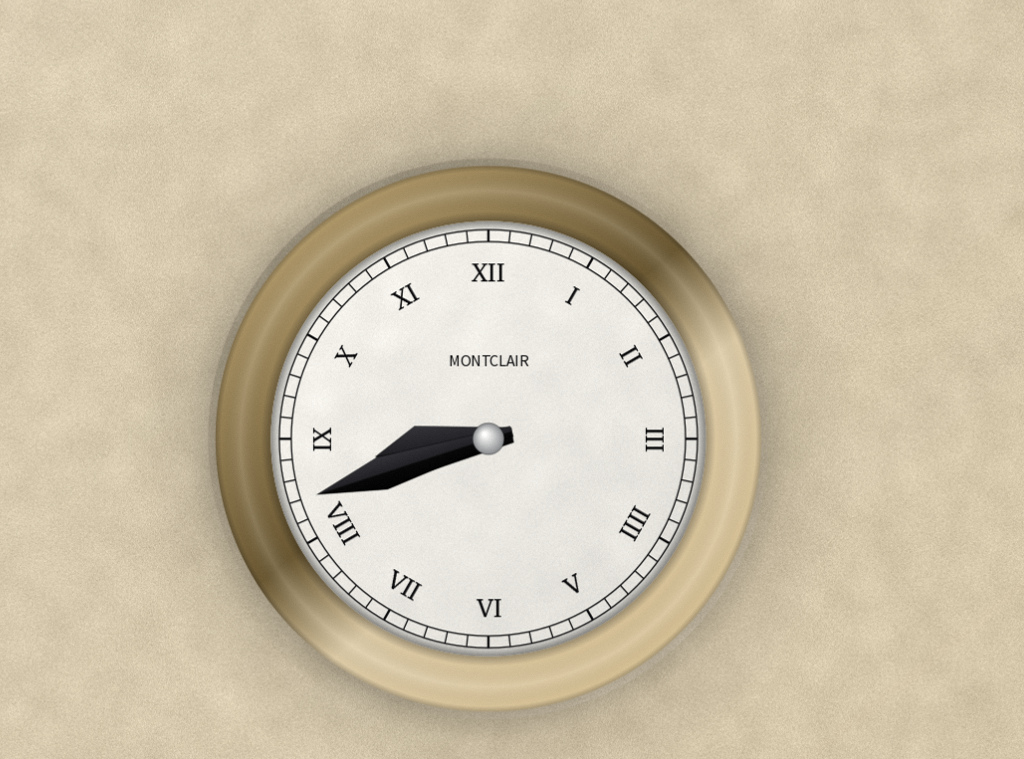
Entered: {"hour": 8, "minute": 42}
